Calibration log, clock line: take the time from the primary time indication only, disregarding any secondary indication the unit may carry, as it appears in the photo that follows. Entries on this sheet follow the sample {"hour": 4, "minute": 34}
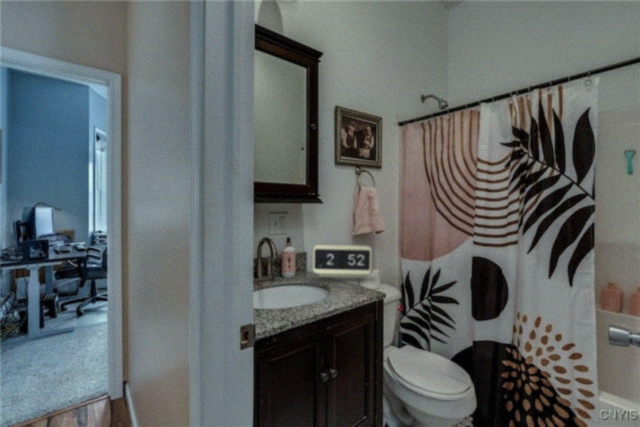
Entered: {"hour": 2, "minute": 52}
